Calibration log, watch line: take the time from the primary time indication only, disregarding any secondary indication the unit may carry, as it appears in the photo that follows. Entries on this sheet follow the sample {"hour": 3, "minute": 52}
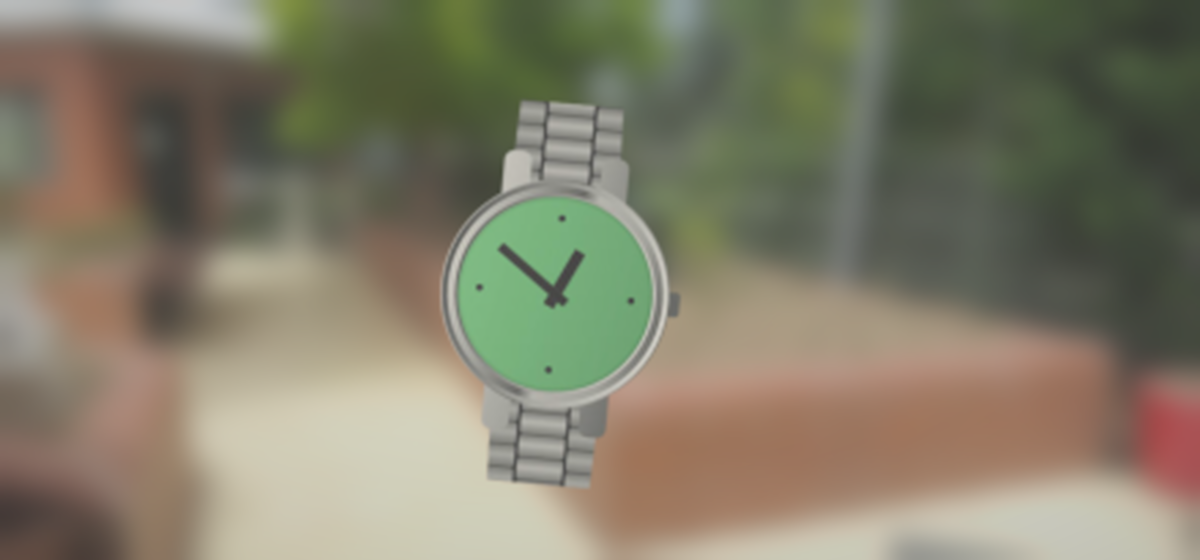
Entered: {"hour": 12, "minute": 51}
